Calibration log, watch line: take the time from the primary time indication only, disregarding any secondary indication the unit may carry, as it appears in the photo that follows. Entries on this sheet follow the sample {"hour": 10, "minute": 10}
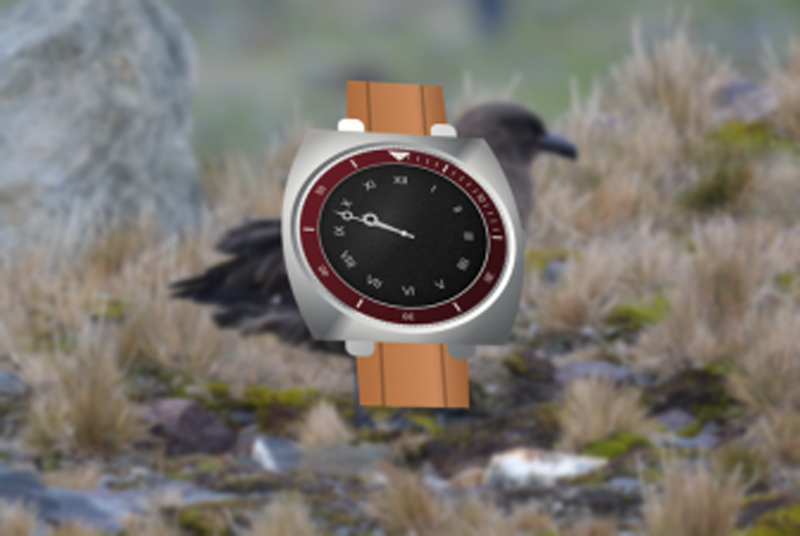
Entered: {"hour": 9, "minute": 48}
